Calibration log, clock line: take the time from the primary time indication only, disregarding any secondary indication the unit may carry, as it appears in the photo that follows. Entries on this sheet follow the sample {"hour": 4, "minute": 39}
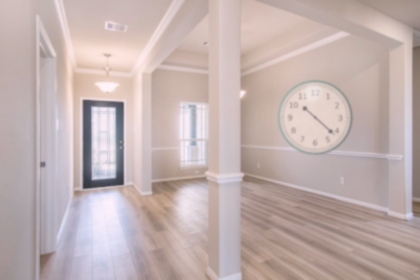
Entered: {"hour": 10, "minute": 22}
